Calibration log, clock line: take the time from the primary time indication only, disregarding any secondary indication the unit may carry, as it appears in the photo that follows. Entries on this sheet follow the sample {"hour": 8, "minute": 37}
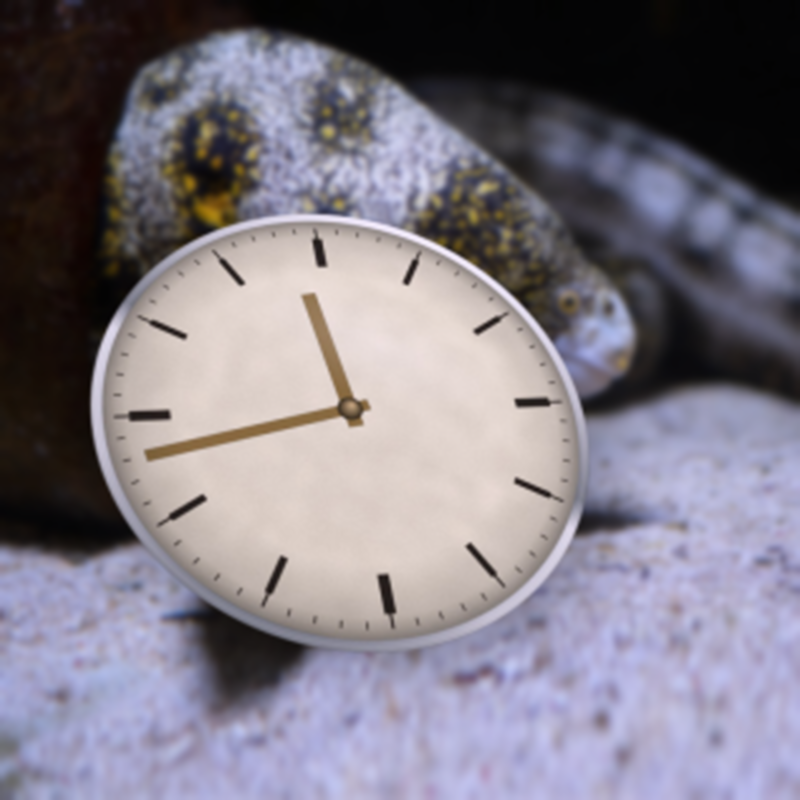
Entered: {"hour": 11, "minute": 43}
